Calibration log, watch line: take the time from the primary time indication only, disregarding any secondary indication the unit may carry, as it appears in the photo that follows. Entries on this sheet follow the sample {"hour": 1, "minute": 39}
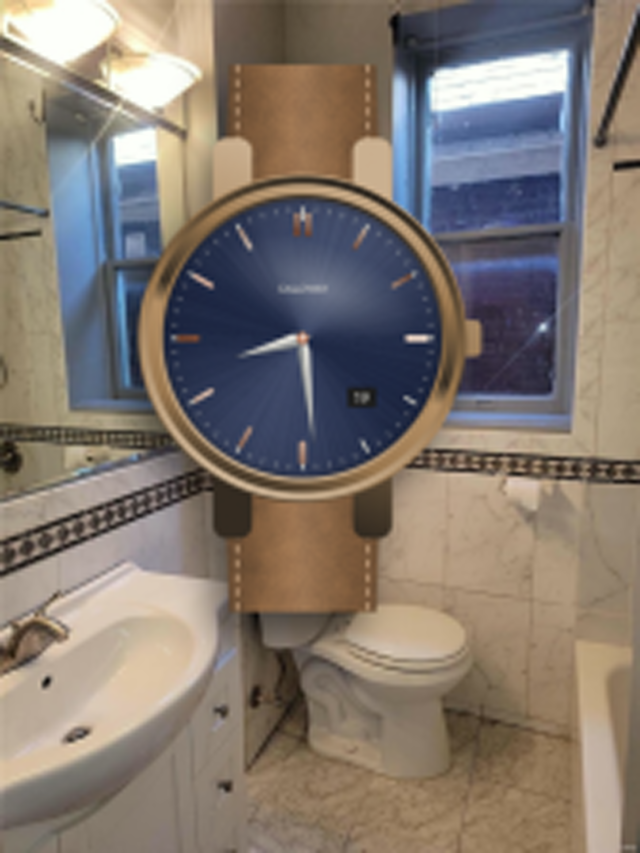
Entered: {"hour": 8, "minute": 29}
